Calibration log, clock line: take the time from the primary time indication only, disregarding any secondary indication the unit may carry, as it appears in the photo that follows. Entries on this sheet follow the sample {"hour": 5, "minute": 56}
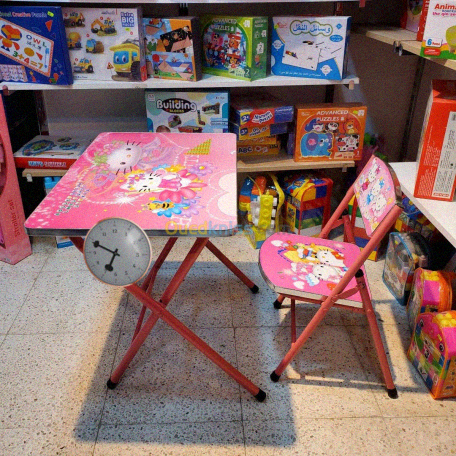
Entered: {"hour": 6, "minute": 49}
